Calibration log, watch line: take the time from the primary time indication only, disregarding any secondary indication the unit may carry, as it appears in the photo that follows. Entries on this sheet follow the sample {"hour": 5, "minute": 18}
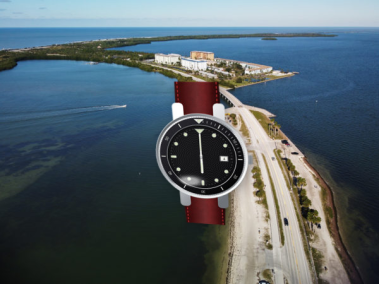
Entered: {"hour": 6, "minute": 0}
